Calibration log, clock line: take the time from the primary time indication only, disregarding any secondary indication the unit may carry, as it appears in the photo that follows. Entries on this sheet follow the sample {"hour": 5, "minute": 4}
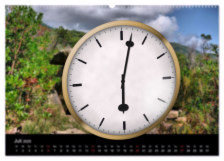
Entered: {"hour": 6, "minute": 2}
